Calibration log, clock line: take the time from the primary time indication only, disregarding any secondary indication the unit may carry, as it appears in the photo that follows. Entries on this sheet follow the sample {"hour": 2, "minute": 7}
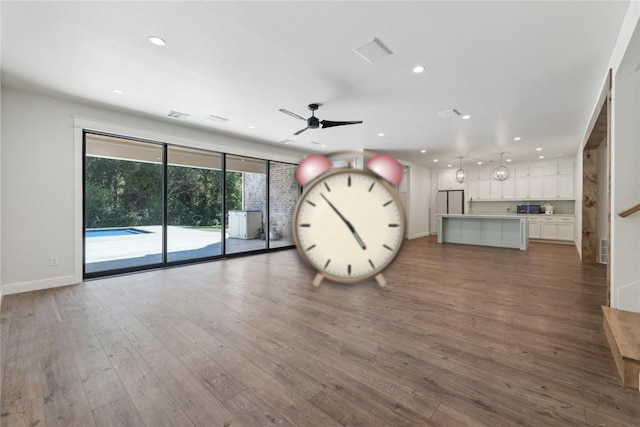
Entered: {"hour": 4, "minute": 53}
